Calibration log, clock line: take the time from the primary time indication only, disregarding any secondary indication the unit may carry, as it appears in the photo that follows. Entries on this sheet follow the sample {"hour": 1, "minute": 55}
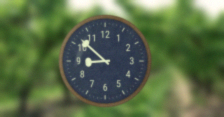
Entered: {"hour": 8, "minute": 52}
